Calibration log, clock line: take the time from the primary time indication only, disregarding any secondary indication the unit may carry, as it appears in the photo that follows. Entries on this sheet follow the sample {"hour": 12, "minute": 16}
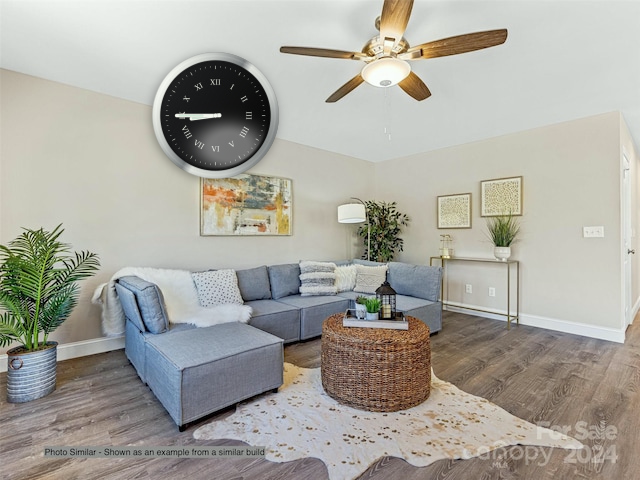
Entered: {"hour": 8, "minute": 45}
